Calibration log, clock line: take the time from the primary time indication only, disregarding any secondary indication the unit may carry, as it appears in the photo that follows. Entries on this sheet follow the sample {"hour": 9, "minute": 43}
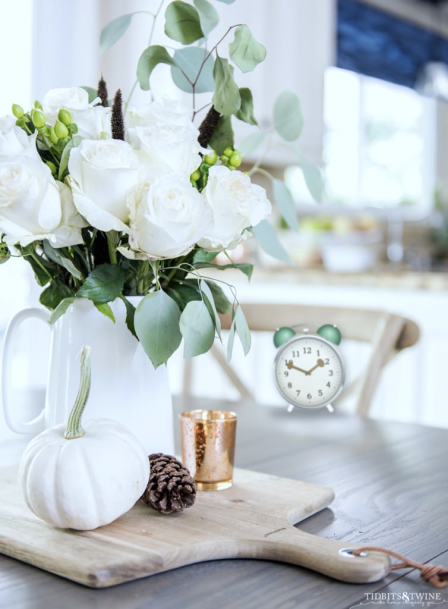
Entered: {"hour": 1, "minute": 49}
